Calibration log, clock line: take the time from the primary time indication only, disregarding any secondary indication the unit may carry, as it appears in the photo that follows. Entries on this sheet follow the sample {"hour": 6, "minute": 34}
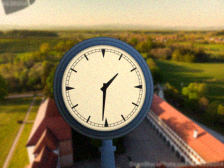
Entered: {"hour": 1, "minute": 31}
